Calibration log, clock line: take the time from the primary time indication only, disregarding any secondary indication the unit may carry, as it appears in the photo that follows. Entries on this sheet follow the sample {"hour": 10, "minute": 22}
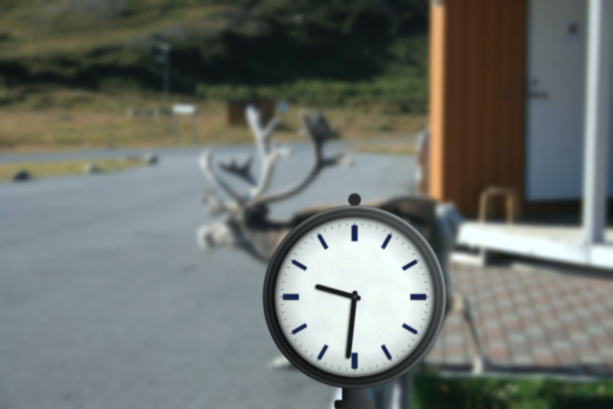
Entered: {"hour": 9, "minute": 31}
